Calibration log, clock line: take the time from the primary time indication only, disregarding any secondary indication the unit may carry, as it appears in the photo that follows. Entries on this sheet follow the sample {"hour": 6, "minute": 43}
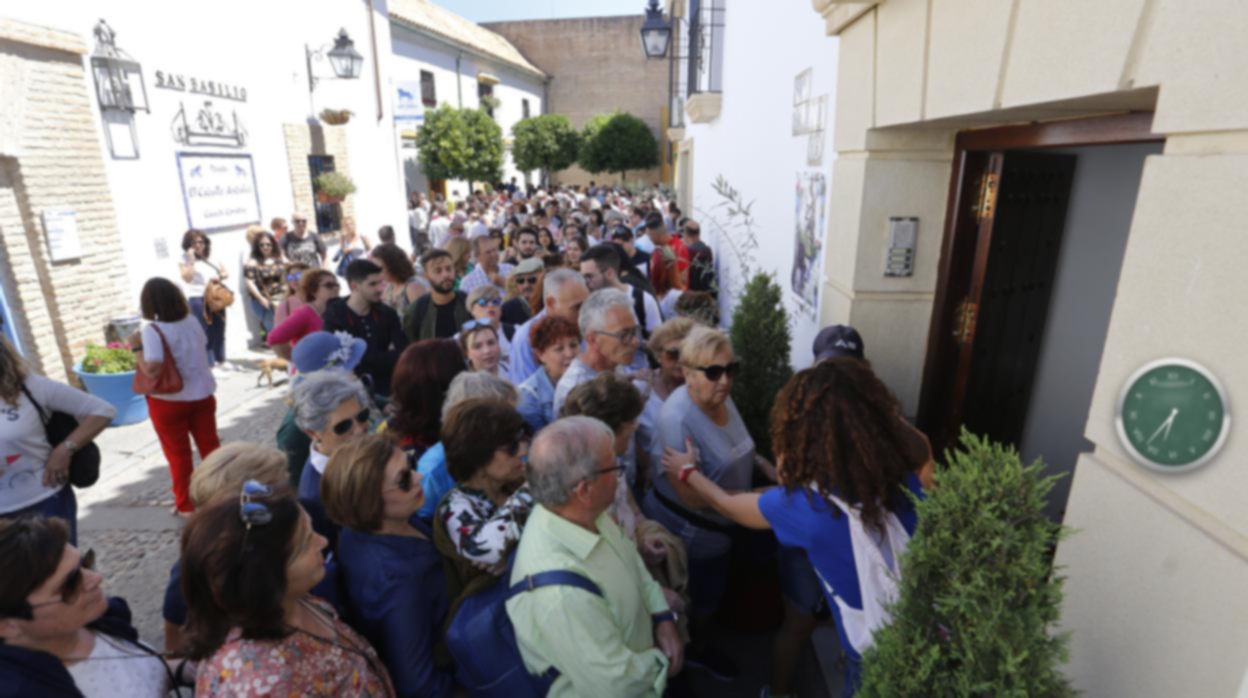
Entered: {"hour": 6, "minute": 37}
